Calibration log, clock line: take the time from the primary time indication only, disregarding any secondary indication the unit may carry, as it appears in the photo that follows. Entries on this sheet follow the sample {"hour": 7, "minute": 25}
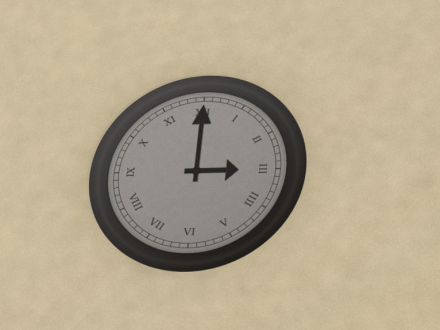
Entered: {"hour": 3, "minute": 0}
